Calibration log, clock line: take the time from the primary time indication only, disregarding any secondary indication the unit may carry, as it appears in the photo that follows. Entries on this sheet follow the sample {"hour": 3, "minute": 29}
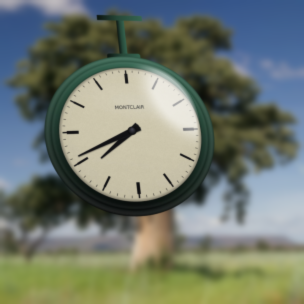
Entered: {"hour": 7, "minute": 41}
